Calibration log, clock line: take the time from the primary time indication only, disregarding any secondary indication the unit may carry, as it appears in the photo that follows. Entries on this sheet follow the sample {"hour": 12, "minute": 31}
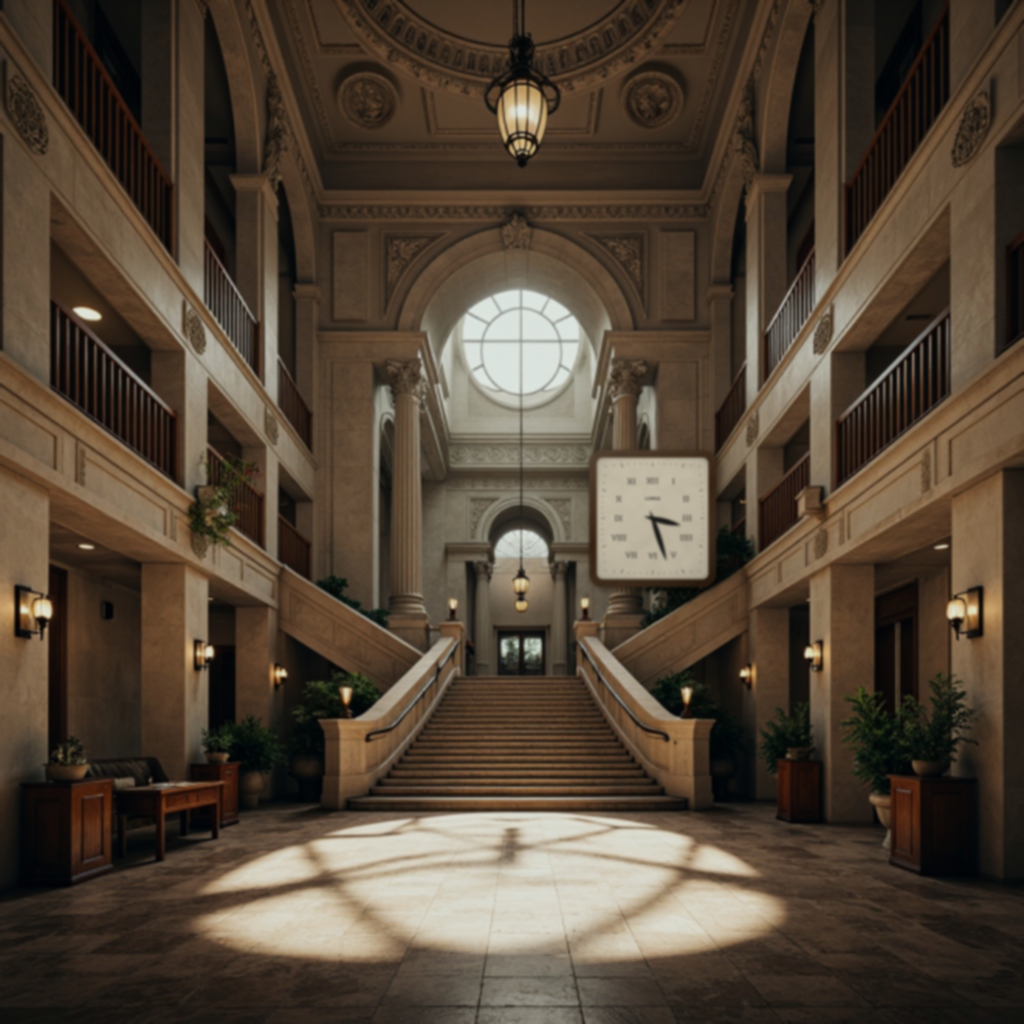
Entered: {"hour": 3, "minute": 27}
